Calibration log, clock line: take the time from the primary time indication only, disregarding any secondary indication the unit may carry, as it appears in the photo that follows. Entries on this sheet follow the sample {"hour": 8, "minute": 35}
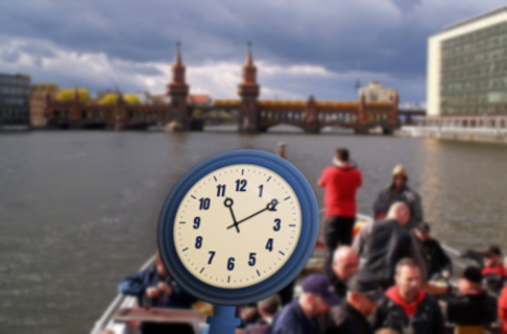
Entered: {"hour": 11, "minute": 10}
